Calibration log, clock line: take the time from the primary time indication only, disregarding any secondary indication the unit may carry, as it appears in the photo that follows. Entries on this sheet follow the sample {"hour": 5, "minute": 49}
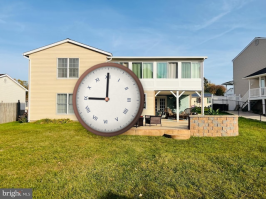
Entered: {"hour": 9, "minute": 0}
